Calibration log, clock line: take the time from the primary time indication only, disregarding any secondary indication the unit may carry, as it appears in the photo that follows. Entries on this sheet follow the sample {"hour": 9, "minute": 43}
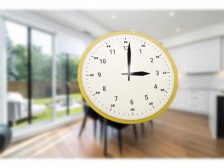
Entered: {"hour": 3, "minute": 1}
